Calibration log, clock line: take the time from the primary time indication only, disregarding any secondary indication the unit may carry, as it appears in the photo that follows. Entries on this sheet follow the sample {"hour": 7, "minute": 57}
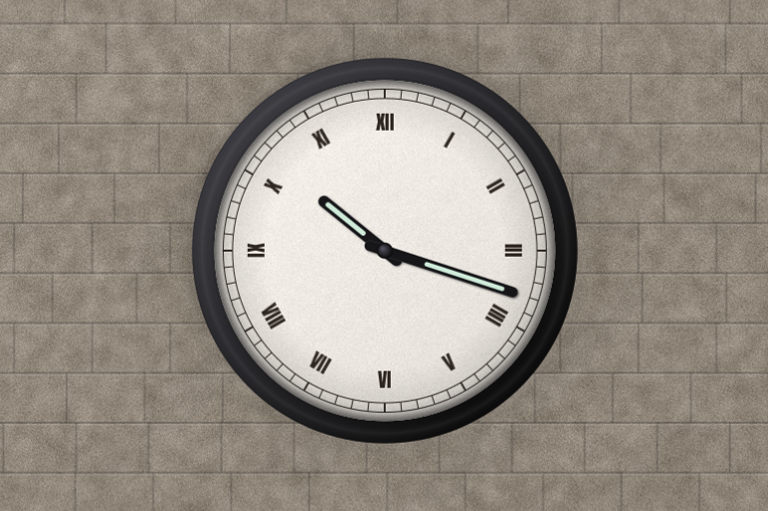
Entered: {"hour": 10, "minute": 18}
